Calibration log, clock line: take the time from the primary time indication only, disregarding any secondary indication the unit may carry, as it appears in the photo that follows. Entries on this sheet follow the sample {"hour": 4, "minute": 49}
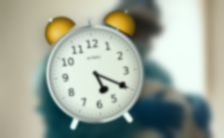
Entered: {"hour": 5, "minute": 20}
